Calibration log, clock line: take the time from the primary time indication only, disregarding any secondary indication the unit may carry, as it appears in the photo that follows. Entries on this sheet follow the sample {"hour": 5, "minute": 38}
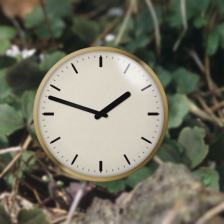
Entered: {"hour": 1, "minute": 48}
